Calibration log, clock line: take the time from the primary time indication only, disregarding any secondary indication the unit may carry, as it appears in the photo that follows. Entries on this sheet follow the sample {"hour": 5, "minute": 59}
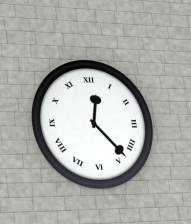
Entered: {"hour": 12, "minute": 23}
